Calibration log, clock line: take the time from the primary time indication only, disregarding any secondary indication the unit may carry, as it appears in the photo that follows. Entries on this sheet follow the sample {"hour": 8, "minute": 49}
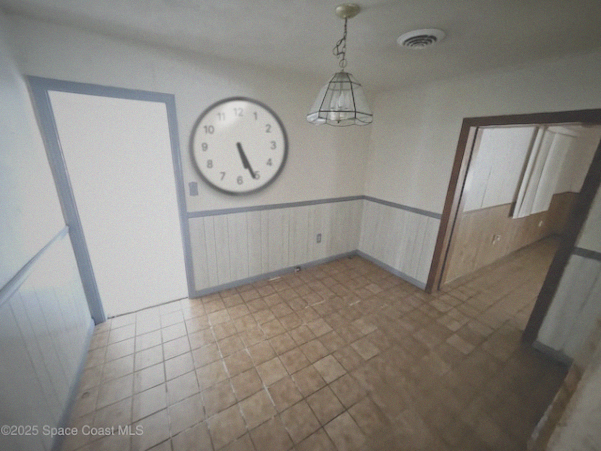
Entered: {"hour": 5, "minute": 26}
